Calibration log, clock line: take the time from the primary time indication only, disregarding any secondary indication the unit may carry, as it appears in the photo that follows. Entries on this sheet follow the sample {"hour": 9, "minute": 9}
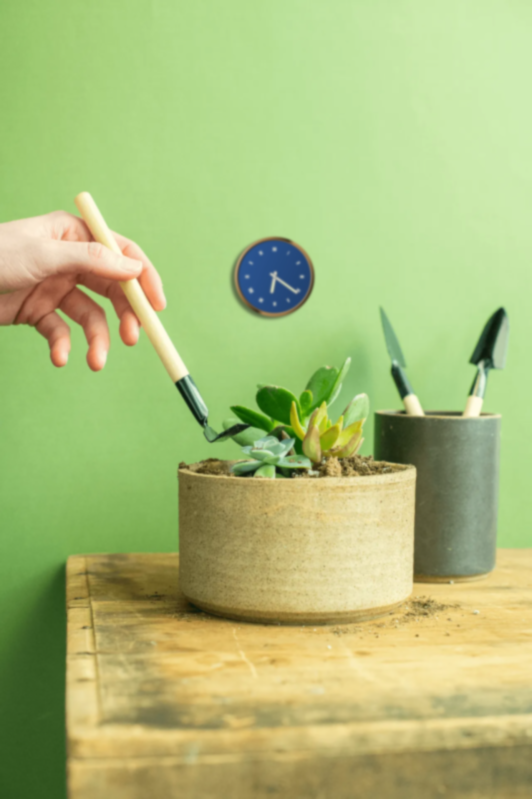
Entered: {"hour": 6, "minute": 21}
